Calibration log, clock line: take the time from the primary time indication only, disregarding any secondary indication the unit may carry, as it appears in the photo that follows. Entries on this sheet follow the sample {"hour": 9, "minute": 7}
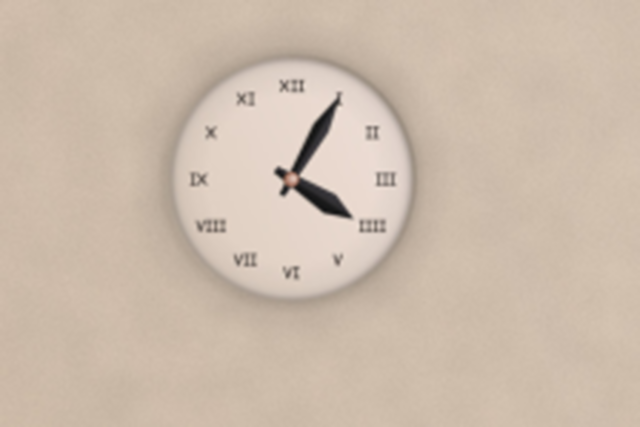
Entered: {"hour": 4, "minute": 5}
